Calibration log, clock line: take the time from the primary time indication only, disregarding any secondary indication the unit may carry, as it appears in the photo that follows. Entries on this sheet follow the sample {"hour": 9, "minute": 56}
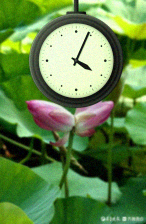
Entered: {"hour": 4, "minute": 4}
